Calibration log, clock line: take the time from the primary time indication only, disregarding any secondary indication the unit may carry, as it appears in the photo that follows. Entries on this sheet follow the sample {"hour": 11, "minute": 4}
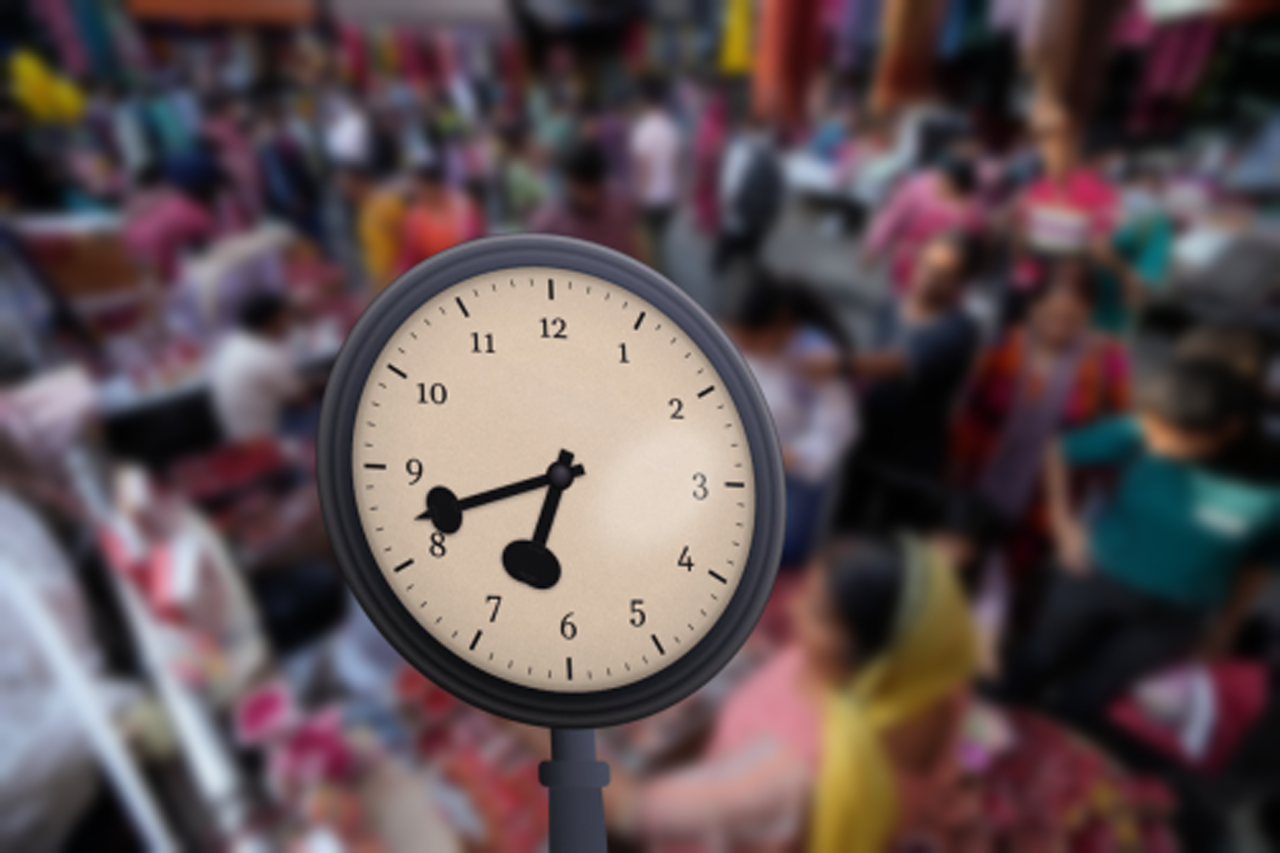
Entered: {"hour": 6, "minute": 42}
